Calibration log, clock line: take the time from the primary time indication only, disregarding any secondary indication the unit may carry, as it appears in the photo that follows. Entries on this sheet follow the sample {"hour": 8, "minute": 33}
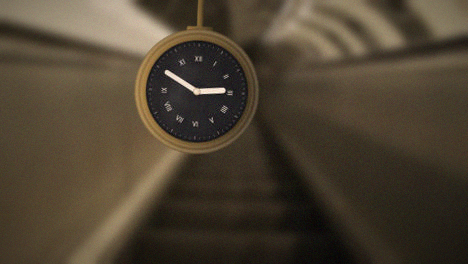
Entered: {"hour": 2, "minute": 50}
